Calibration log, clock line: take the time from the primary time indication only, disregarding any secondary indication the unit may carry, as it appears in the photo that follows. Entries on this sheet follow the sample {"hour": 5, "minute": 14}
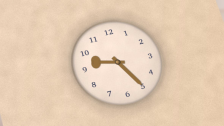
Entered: {"hour": 9, "minute": 25}
